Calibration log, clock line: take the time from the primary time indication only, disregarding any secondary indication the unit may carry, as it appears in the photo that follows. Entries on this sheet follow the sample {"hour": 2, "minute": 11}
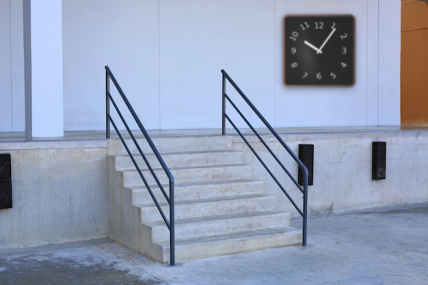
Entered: {"hour": 10, "minute": 6}
